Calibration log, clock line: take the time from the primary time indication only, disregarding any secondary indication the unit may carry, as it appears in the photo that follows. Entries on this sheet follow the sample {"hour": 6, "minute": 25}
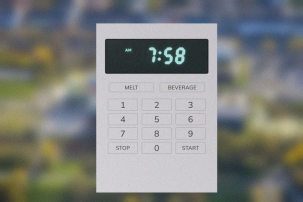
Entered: {"hour": 7, "minute": 58}
